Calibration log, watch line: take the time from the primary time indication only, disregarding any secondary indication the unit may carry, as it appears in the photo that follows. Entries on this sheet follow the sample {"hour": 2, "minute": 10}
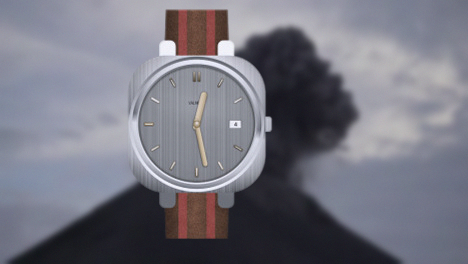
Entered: {"hour": 12, "minute": 28}
